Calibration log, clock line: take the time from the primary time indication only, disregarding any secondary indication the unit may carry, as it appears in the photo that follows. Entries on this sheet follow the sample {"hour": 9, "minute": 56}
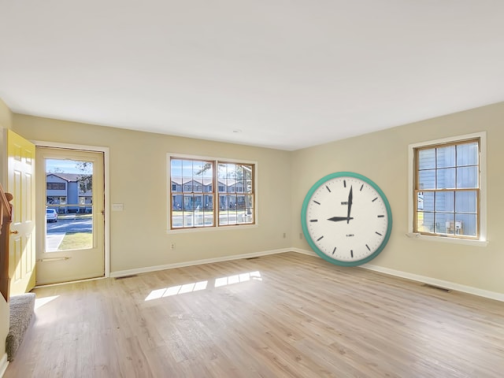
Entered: {"hour": 9, "minute": 2}
